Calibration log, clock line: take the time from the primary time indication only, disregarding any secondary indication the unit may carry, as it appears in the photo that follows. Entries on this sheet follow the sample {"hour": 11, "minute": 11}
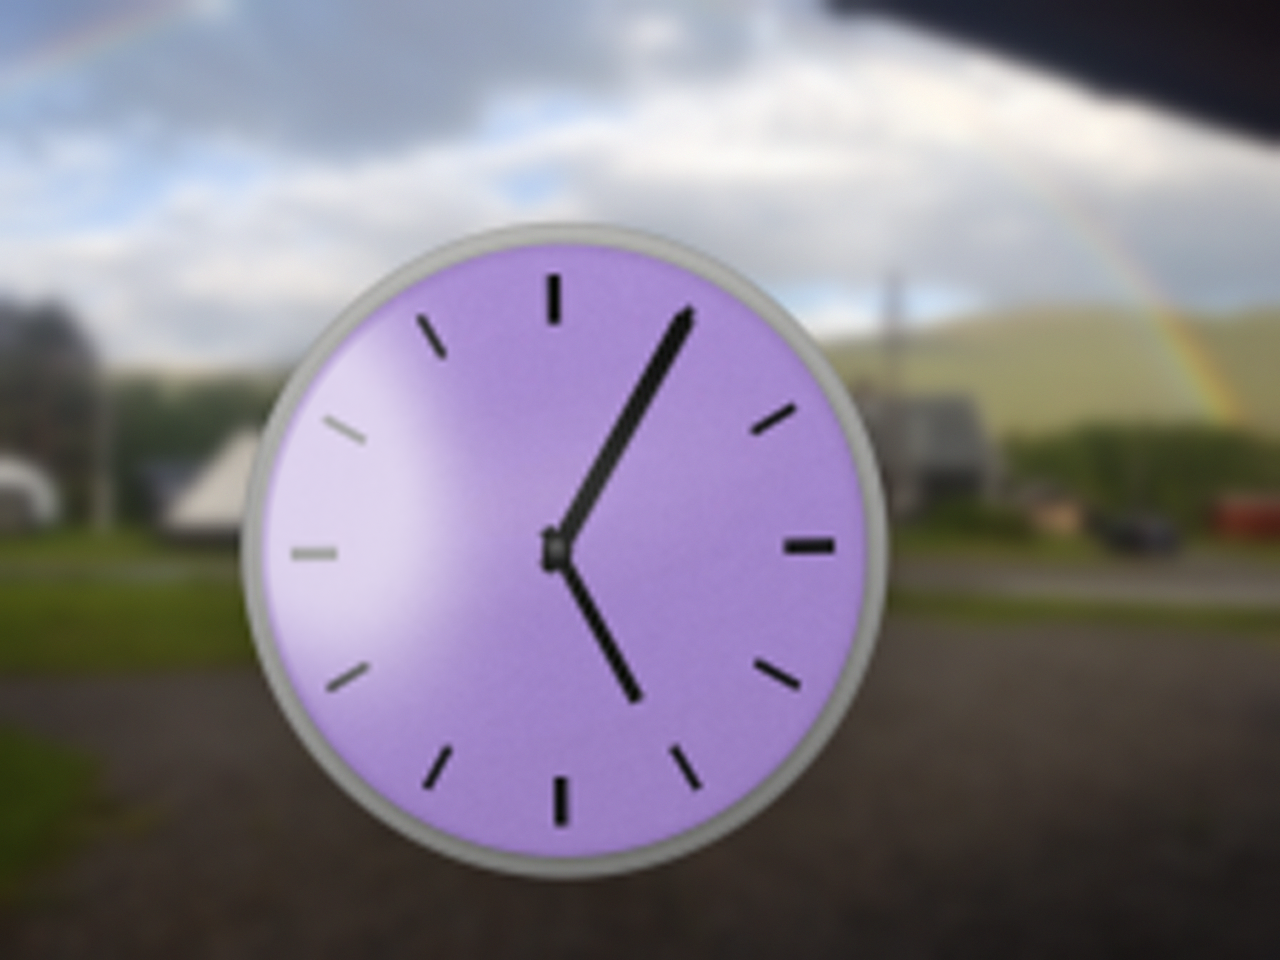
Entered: {"hour": 5, "minute": 5}
